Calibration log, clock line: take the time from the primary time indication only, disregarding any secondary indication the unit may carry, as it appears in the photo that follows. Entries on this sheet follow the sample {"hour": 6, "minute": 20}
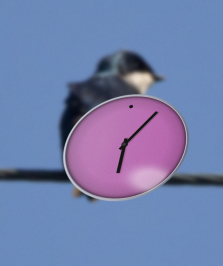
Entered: {"hour": 6, "minute": 6}
